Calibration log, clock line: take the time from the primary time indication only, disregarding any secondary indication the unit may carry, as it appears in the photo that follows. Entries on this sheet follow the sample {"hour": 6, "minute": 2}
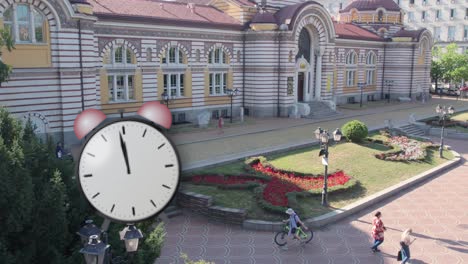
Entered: {"hour": 11, "minute": 59}
